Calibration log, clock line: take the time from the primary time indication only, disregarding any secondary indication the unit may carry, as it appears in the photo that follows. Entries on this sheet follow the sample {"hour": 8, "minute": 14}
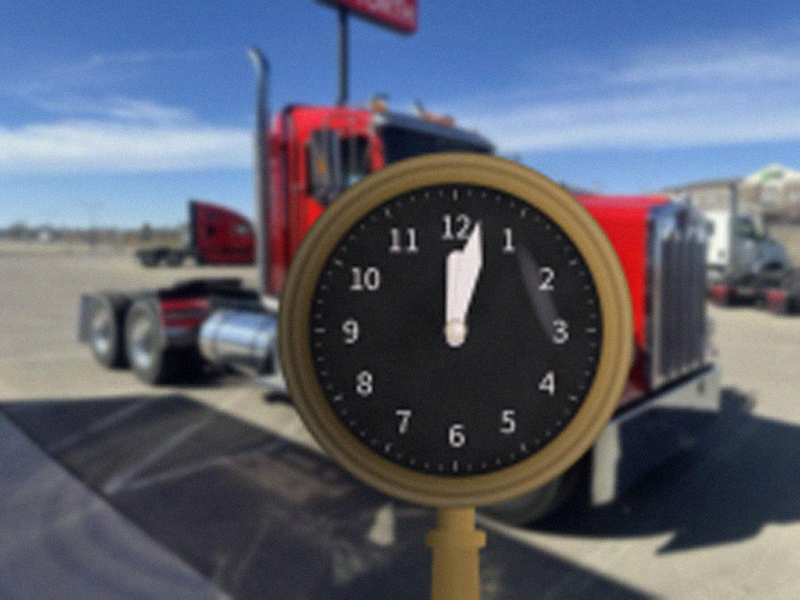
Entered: {"hour": 12, "minute": 2}
